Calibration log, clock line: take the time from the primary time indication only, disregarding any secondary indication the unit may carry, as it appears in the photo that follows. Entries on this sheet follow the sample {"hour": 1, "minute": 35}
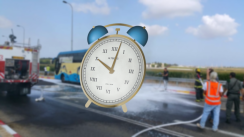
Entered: {"hour": 10, "minute": 2}
